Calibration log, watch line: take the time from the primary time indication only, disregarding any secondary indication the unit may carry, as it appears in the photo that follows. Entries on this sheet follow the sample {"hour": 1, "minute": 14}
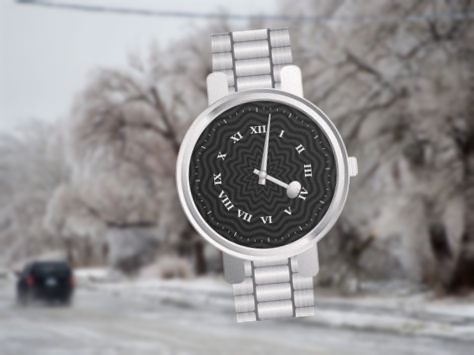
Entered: {"hour": 4, "minute": 2}
